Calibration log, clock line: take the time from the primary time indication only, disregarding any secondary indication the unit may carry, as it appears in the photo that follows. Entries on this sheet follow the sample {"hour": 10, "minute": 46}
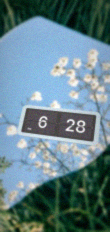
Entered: {"hour": 6, "minute": 28}
